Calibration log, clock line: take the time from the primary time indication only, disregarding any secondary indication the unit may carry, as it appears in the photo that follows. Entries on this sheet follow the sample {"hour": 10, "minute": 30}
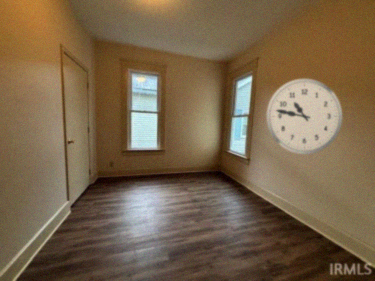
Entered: {"hour": 10, "minute": 47}
